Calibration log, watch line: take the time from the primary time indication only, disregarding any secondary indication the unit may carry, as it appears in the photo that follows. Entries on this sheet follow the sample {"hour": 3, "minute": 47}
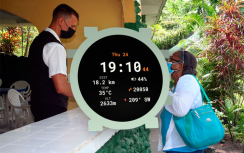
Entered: {"hour": 19, "minute": 10}
